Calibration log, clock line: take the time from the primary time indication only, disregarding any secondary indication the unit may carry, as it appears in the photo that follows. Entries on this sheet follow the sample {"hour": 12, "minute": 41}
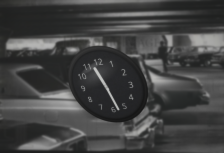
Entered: {"hour": 11, "minute": 28}
